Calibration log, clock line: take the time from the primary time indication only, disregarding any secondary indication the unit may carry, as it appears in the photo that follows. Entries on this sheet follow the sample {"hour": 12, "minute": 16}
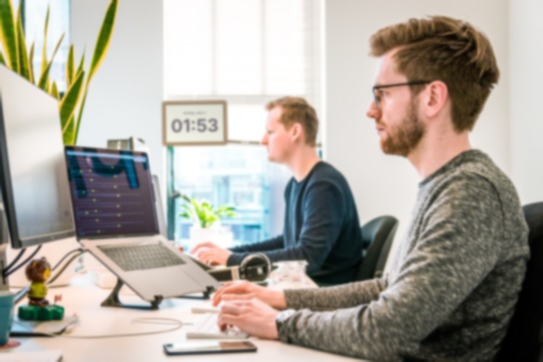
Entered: {"hour": 1, "minute": 53}
